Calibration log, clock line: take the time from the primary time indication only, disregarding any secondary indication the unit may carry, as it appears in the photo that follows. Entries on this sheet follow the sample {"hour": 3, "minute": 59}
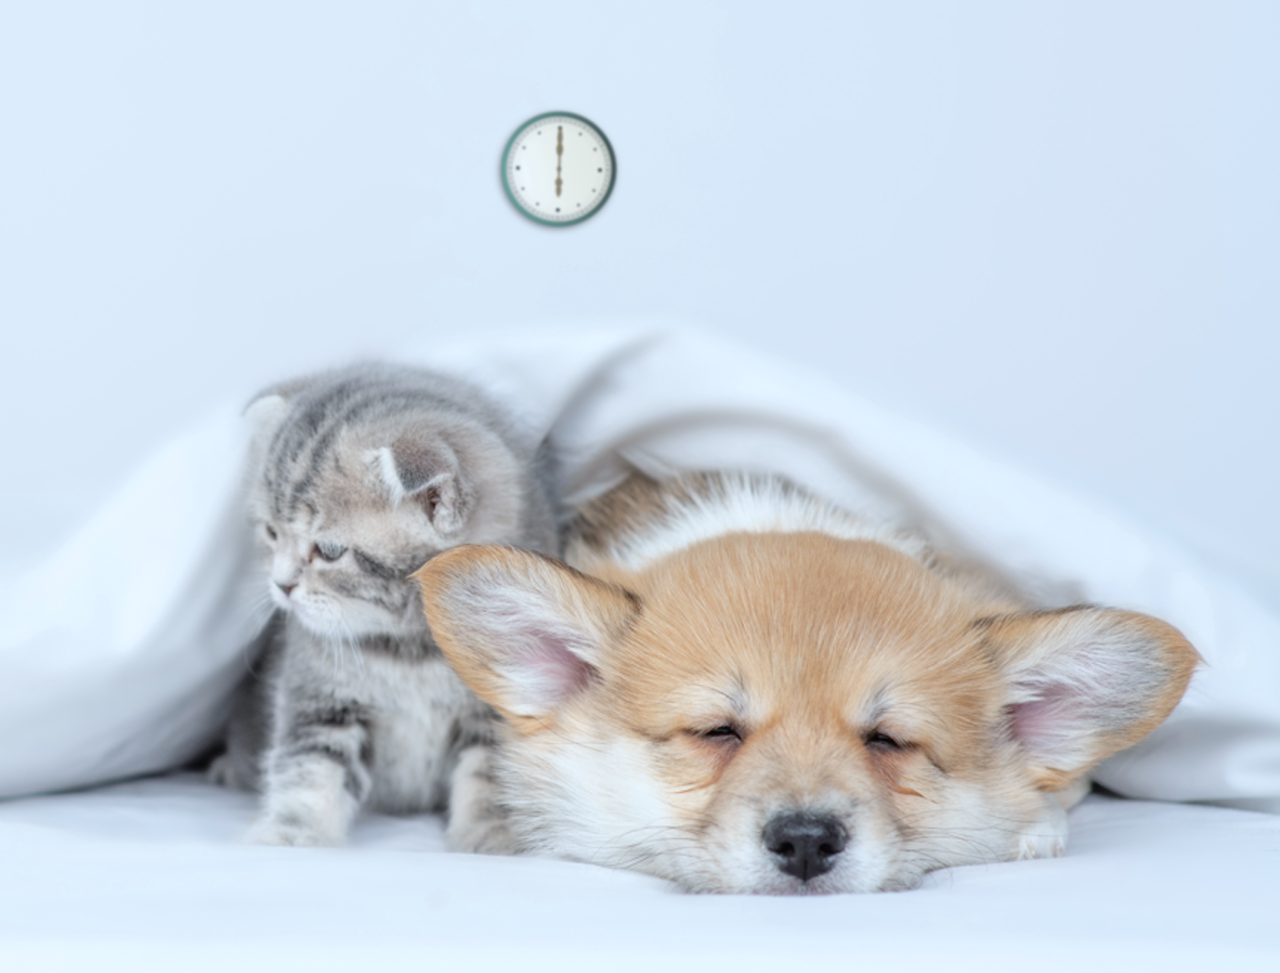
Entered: {"hour": 6, "minute": 0}
